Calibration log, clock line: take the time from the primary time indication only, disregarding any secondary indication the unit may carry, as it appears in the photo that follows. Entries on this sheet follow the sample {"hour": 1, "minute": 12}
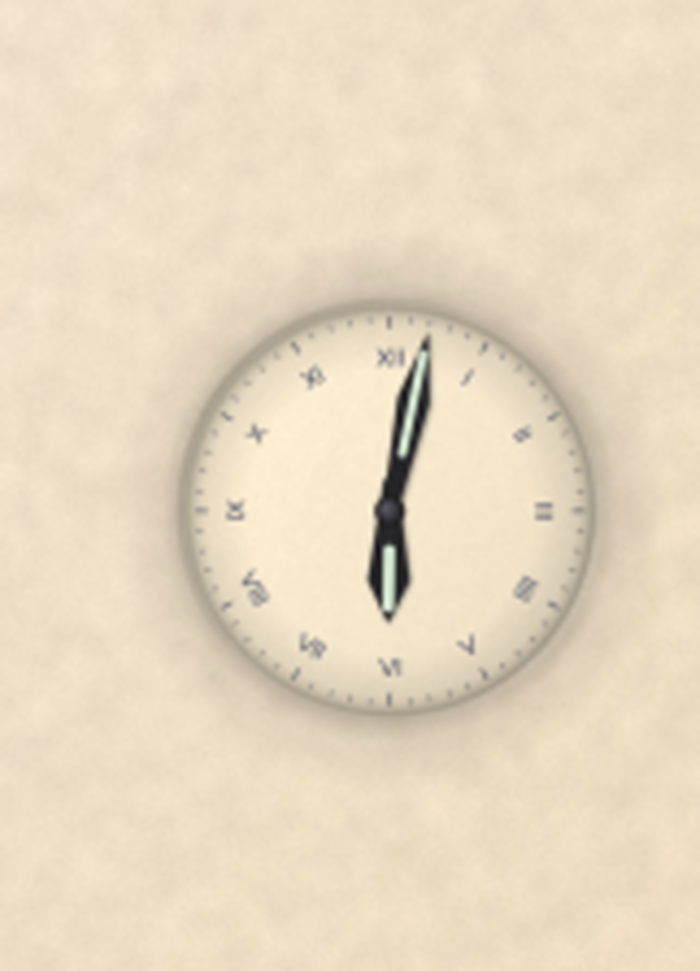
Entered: {"hour": 6, "minute": 2}
